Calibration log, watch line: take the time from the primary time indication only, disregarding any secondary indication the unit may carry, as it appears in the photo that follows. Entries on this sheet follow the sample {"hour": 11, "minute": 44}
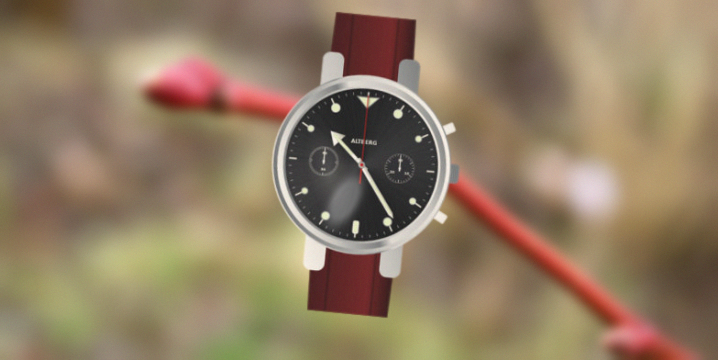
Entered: {"hour": 10, "minute": 24}
